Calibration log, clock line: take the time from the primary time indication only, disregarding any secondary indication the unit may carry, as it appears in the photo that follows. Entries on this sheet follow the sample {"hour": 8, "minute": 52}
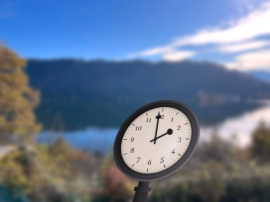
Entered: {"hour": 1, "minute": 59}
